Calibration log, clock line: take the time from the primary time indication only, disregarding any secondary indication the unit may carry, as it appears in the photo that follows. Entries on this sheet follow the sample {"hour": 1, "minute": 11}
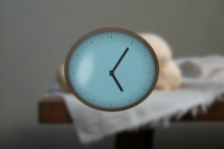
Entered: {"hour": 5, "minute": 5}
